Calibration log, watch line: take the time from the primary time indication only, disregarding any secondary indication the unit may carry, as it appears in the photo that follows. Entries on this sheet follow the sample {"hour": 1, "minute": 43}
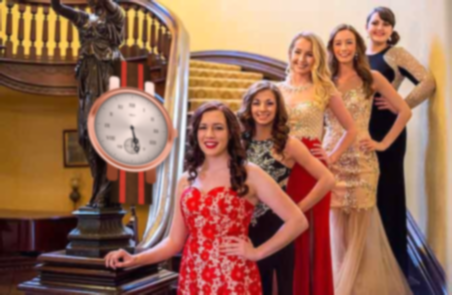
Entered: {"hour": 5, "minute": 28}
